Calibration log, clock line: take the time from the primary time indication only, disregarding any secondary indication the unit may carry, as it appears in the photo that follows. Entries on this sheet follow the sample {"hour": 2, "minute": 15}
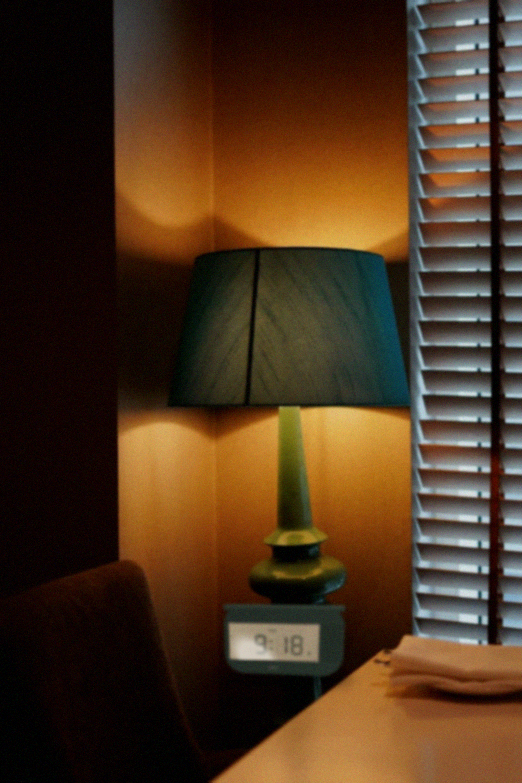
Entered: {"hour": 9, "minute": 18}
